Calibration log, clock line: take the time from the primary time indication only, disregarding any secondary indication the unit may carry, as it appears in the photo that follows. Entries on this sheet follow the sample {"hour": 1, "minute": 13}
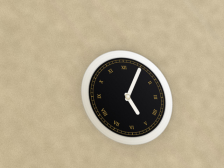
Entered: {"hour": 5, "minute": 5}
